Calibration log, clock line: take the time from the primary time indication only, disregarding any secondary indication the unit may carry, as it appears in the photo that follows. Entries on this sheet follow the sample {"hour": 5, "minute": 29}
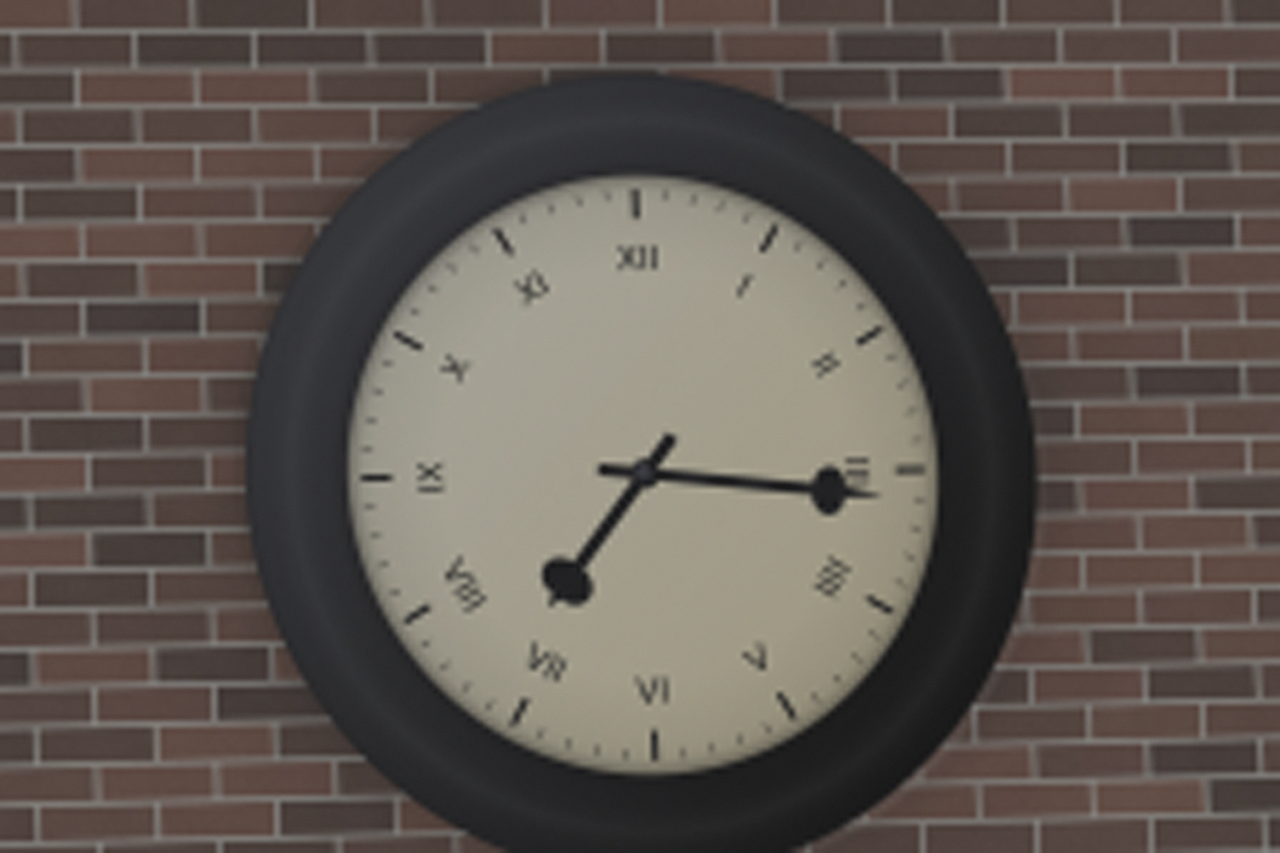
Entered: {"hour": 7, "minute": 16}
